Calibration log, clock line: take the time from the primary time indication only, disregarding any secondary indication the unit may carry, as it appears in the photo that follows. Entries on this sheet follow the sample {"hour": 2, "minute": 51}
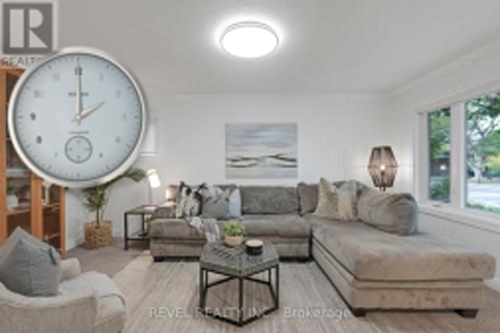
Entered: {"hour": 2, "minute": 0}
